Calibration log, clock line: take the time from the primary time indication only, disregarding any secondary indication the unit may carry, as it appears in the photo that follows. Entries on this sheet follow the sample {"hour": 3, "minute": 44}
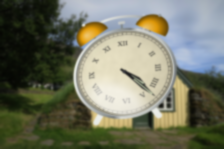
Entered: {"hour": 4, "minute": 23}
